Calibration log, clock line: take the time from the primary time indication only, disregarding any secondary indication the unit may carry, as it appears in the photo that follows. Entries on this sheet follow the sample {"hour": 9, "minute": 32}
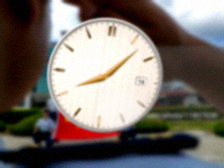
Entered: {"hour": 8, "minute": 7}
